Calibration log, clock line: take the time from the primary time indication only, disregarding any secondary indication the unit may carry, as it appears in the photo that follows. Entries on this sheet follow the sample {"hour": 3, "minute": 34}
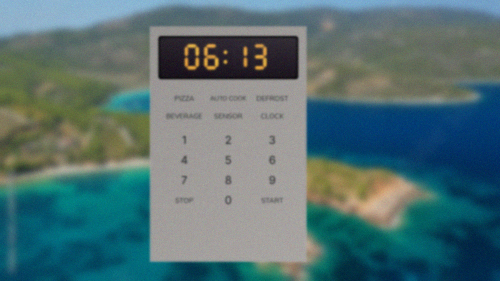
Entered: {"hour": 6, "minute": 13}
